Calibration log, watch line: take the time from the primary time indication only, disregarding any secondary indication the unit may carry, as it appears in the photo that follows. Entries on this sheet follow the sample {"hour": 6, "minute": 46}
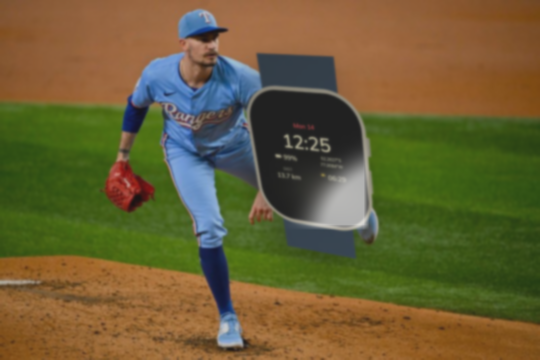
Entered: {"hour": 12, "minute": 25}
